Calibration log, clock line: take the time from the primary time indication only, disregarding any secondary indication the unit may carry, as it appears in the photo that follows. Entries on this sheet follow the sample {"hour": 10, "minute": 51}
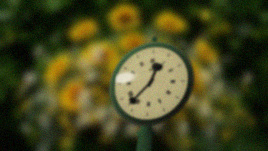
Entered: {"hour": 12, "minute": 37}
